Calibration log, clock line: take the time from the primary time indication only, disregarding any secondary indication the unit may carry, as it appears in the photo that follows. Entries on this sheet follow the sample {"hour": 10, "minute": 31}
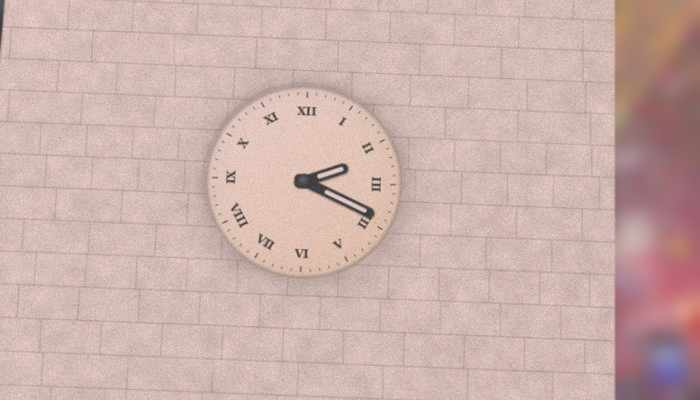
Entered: {"hour": 2, "minute": 19}
